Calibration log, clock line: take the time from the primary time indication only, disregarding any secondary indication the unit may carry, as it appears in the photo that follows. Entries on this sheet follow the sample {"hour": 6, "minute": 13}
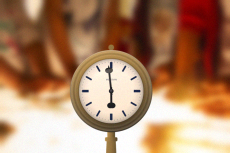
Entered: {"hour": 5, "minute": 59}
